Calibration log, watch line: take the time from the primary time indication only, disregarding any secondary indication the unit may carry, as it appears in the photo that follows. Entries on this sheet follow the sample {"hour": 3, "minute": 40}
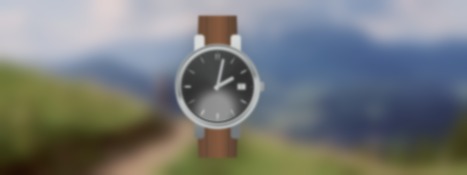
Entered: {"hour": 2, "minute": 2}
